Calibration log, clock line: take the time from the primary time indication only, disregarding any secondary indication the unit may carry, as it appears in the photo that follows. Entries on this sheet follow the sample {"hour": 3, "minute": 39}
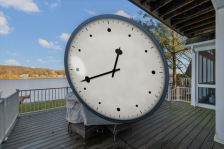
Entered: {"hour": 12, "minute": 42}
